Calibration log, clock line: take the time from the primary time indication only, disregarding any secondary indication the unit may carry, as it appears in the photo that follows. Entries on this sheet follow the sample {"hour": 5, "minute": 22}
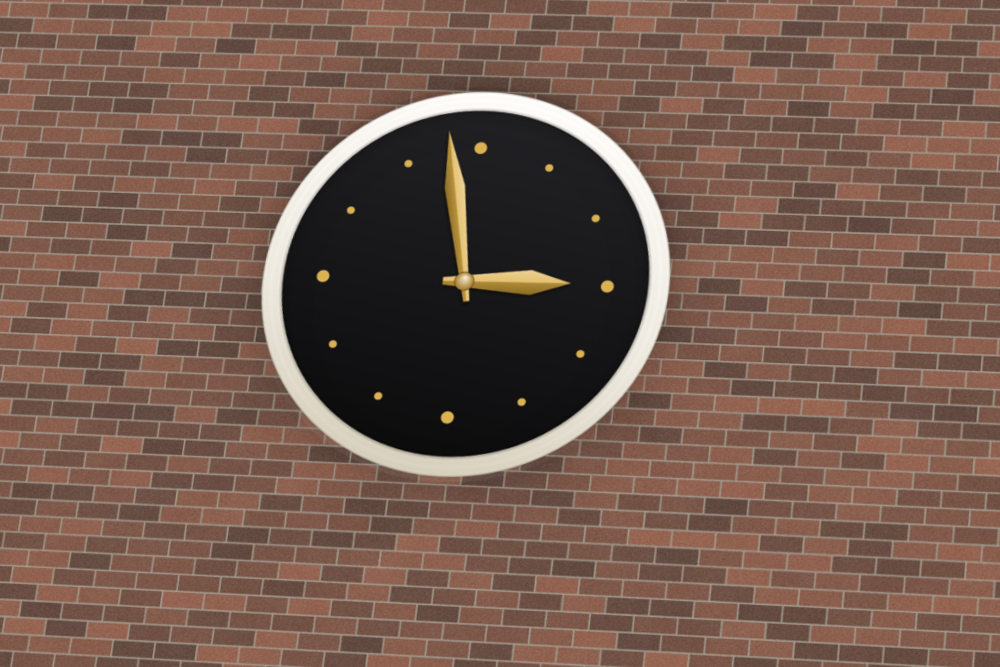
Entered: {"hour": 2, "minute": 58}
